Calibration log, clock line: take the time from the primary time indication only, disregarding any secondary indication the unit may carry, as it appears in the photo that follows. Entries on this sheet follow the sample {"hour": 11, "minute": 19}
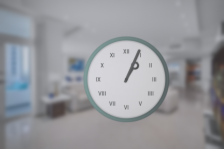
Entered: {"hour": 1, "minute": 4}
